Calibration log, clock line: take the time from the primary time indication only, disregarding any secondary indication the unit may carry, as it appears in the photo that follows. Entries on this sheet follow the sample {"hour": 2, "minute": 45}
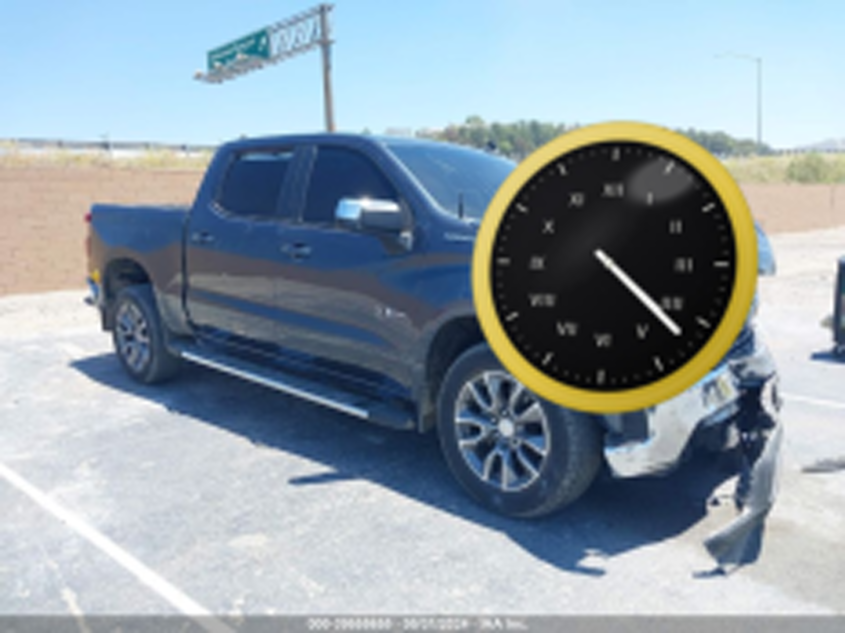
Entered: {"hour": 4, "minute": 22}
